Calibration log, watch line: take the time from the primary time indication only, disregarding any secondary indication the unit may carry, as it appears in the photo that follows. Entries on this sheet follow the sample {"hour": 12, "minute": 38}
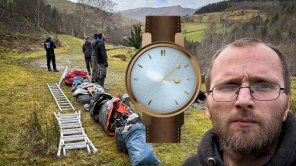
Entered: {"hour": 3, "minute": 8}
